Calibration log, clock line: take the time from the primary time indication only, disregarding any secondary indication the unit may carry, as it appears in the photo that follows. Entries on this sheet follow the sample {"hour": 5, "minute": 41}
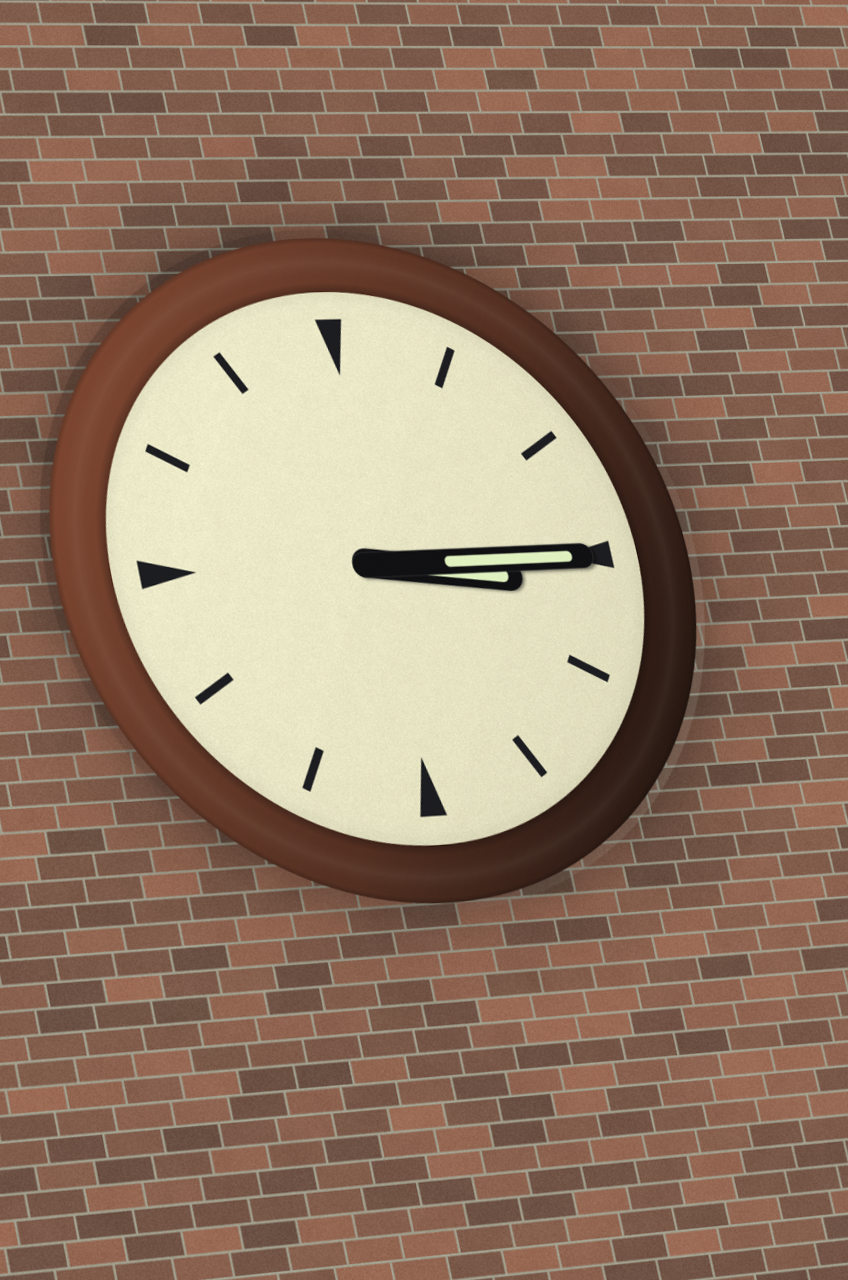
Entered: {"hour": 3, "minute": 15}
